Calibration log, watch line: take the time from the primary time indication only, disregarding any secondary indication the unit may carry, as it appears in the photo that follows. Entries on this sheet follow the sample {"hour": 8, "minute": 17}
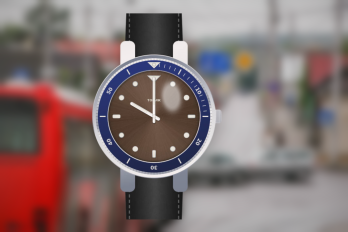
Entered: {"hour": 10, "minute": 0}
